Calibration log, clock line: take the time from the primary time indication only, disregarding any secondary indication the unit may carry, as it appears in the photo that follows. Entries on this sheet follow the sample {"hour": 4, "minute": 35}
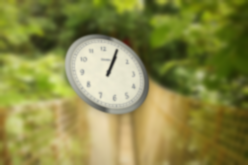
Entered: {"hour": 1, "minute": 5}
